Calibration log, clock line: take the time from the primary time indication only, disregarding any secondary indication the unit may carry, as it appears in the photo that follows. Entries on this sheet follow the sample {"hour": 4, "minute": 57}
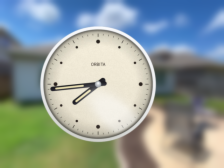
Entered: {"hour": 7, "minute": 44}
